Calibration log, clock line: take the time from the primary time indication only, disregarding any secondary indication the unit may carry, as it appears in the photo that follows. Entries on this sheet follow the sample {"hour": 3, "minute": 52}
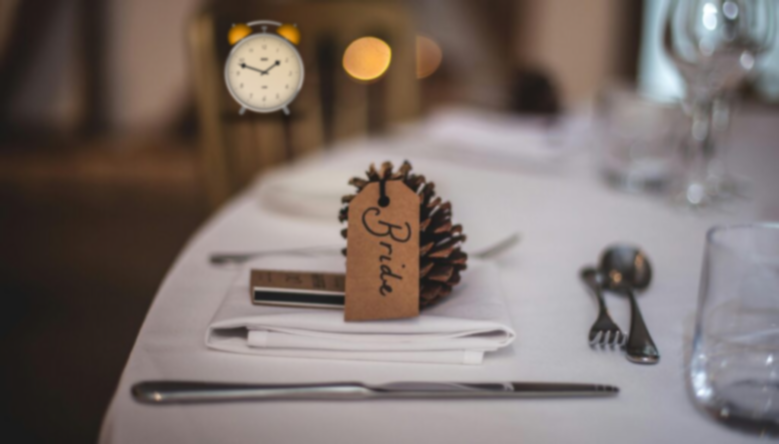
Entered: {"hour": 1, "minute": 48}
